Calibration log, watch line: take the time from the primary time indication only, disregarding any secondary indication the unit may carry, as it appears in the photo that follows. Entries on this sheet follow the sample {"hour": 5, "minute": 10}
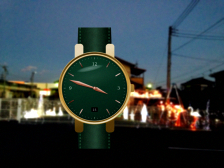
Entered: {"hour": 3, "minute": 48}
